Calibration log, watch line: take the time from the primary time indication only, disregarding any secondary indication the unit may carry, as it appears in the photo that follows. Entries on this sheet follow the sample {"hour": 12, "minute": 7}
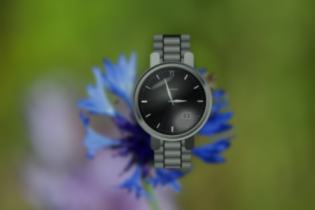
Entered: {"hour": 2, "minute": 57}
